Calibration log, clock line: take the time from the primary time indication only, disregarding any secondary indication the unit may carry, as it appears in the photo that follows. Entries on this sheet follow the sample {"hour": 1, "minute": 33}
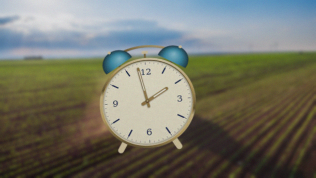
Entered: {"hour": 1, "minute": 58}
